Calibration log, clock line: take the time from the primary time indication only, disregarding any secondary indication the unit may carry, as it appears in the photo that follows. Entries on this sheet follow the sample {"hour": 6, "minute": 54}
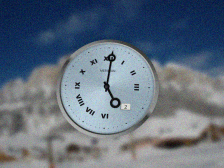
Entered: {"hour": 5, "minute": 1}
